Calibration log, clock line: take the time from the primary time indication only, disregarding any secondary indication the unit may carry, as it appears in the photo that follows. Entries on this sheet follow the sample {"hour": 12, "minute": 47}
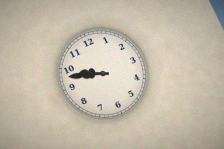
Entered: {"hour": 9, "minute": 48}
